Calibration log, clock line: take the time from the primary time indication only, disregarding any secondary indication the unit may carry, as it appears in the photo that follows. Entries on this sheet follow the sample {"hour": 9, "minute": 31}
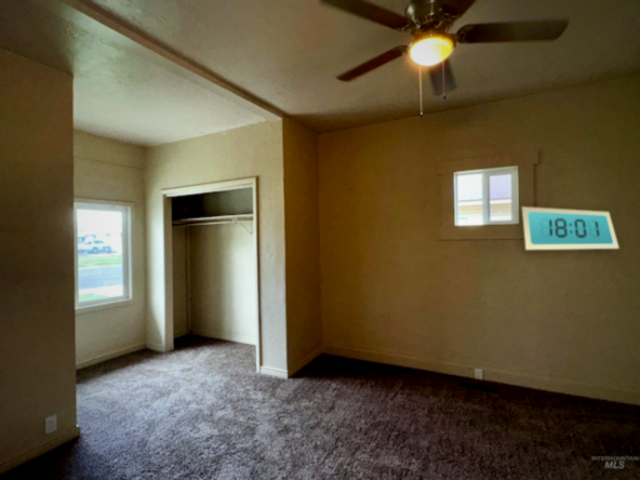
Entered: {"hour": 18, "minute": 1}
